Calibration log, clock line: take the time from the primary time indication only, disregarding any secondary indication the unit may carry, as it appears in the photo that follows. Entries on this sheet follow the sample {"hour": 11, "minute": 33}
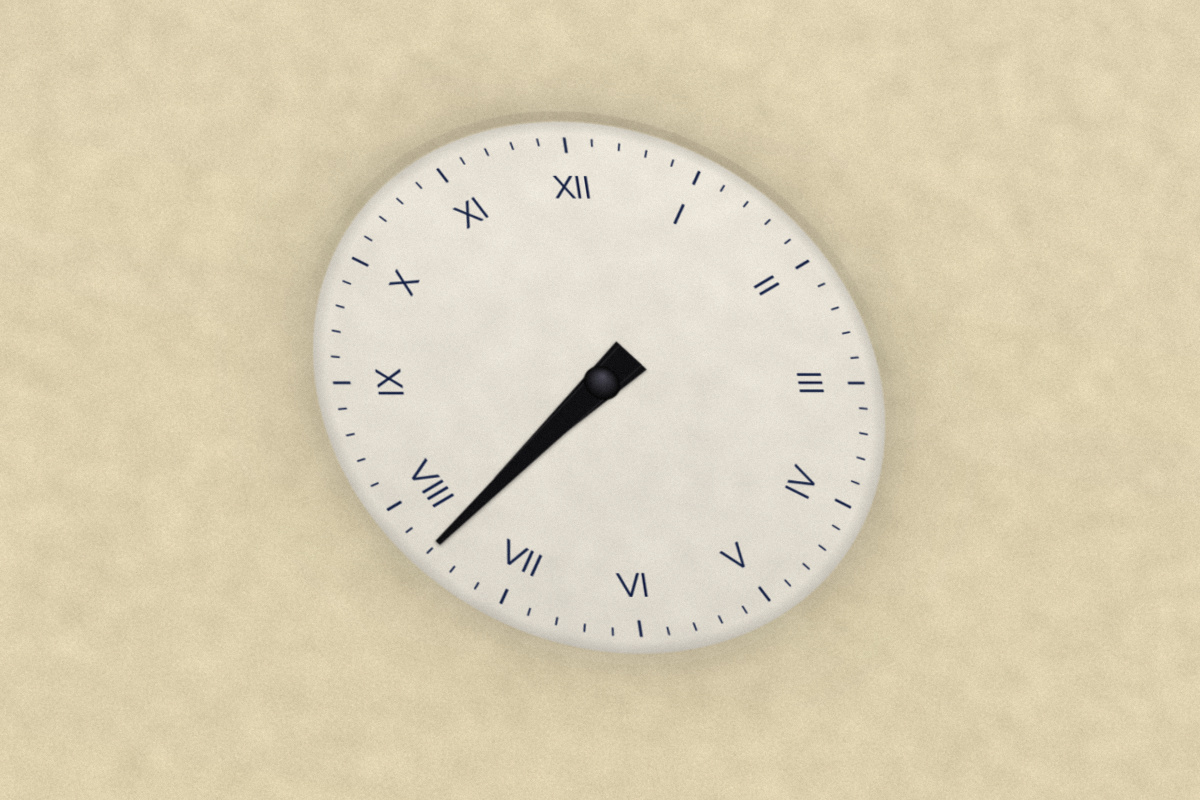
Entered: {"hour": 7, "minute": 38}
